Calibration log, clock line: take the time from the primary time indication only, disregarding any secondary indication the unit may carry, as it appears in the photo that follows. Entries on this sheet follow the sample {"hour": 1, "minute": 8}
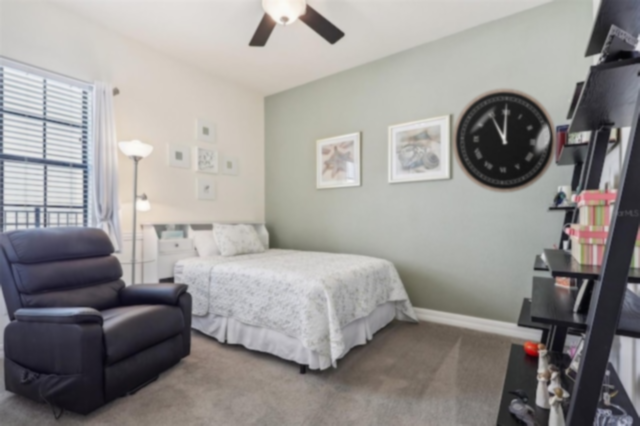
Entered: {"hour": 11, "minute": 0}
